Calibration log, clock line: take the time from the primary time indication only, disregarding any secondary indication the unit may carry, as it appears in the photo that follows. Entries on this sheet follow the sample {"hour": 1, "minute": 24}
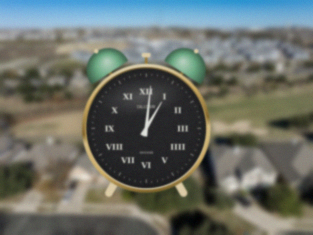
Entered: {"hour": 1, "minute": 1}
